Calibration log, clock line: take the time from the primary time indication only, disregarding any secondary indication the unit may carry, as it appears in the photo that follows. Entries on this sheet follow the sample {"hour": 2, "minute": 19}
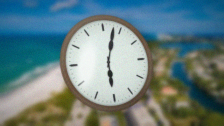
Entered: {"hour": 6, "minute": 3}
